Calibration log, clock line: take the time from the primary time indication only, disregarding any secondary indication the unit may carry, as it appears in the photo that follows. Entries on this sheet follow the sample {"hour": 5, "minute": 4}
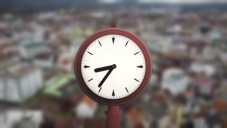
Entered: {"hour": 8, "minute": 36}
